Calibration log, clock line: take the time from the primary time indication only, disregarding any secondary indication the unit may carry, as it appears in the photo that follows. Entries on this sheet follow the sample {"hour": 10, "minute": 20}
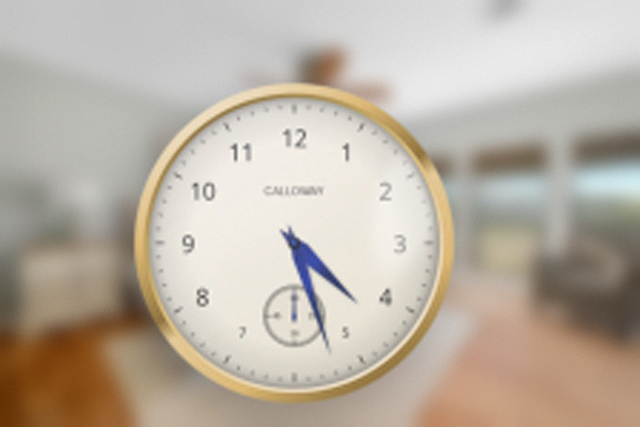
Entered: {"hour": 4, "minute": 27}
